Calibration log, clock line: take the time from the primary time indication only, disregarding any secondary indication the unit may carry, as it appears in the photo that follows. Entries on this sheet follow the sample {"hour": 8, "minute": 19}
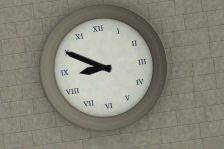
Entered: {"hour": 8, "minute": 50}
